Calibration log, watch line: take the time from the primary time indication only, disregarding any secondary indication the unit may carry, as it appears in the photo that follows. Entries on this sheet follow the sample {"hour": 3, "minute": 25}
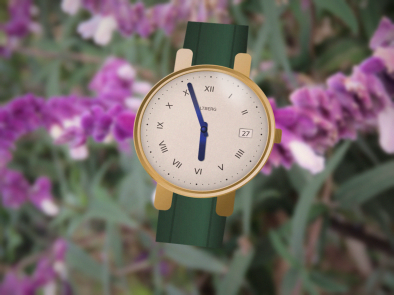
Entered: {"hour": 5, "minute": 56}
